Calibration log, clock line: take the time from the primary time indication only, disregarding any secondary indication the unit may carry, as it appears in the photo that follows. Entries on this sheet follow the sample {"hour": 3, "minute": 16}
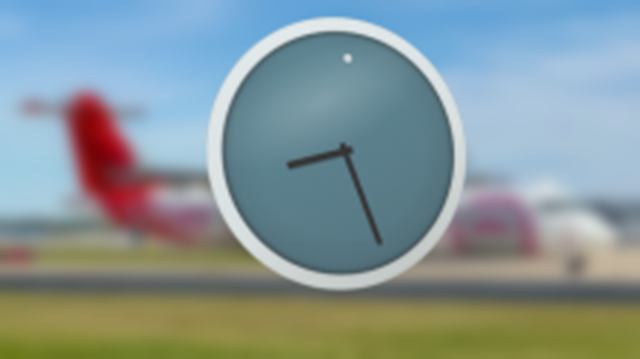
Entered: {"hour": 8, "minute": 26}
